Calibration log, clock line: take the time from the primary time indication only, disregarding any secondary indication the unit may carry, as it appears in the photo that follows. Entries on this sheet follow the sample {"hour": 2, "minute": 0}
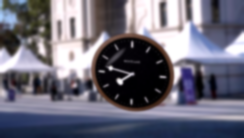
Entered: {"hour": 7, "minute": 47}
